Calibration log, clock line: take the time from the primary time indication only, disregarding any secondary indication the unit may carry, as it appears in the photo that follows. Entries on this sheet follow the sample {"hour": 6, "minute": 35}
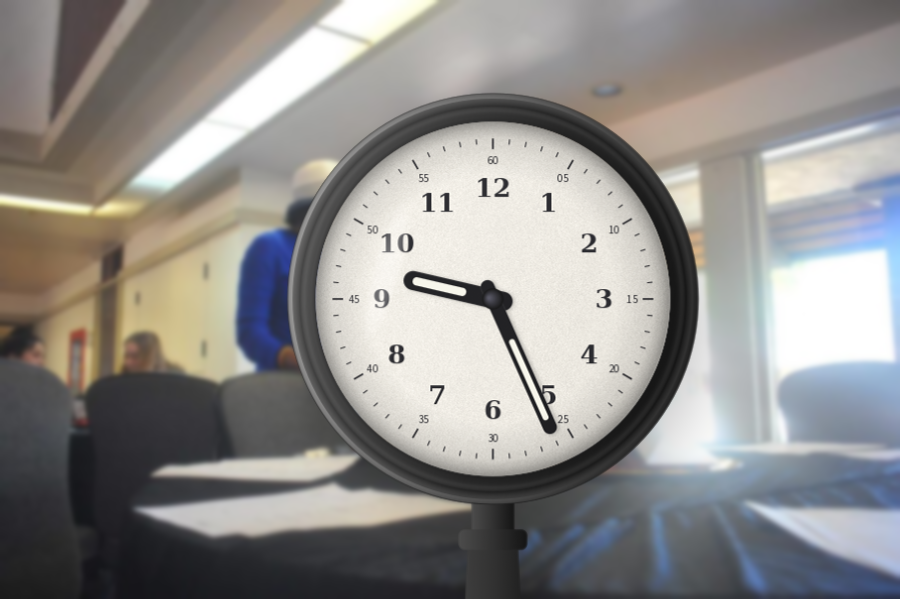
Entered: {"hour": 9, "minute": 26}
